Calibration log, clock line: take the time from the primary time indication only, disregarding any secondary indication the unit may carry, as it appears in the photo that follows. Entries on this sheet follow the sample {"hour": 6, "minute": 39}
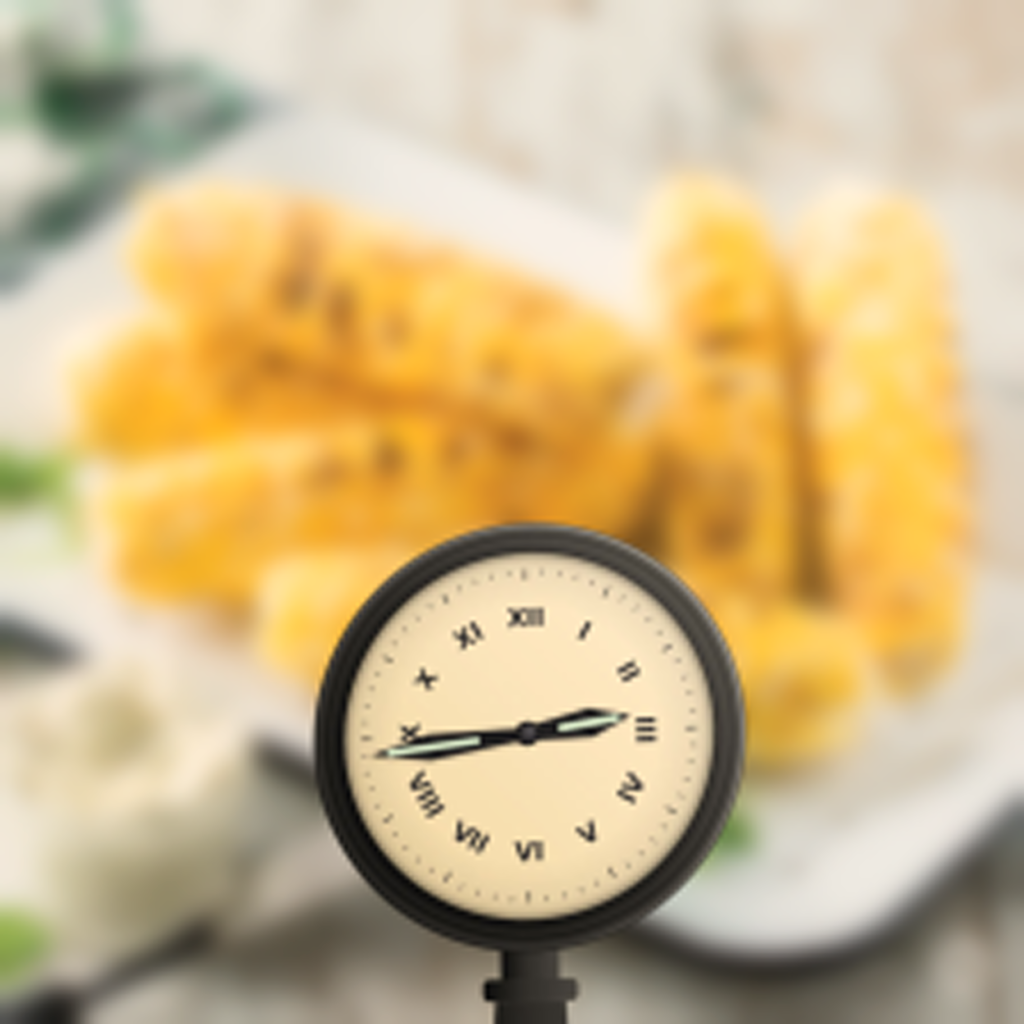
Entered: {"hour": 2, "minute": 44}
